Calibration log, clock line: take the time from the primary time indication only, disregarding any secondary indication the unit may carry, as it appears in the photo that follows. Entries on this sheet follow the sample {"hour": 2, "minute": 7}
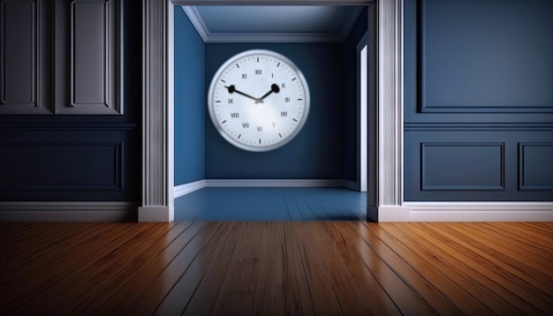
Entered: {"hour": 1, "minute": 49}
